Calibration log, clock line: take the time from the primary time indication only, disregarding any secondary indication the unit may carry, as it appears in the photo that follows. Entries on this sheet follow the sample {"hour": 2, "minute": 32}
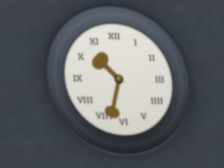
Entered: {"hour": 10, "minute": 33}
